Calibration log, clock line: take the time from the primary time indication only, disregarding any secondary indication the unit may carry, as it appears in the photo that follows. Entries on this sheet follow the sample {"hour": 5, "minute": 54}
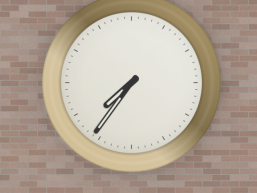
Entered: {"hour": 7, "minute": 36}
